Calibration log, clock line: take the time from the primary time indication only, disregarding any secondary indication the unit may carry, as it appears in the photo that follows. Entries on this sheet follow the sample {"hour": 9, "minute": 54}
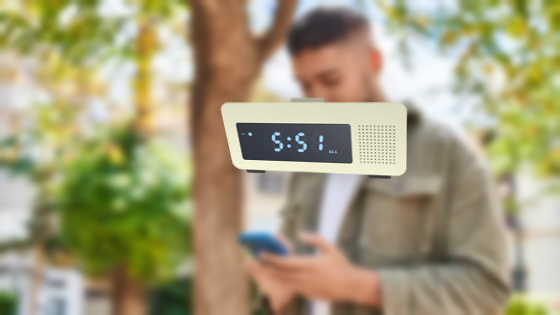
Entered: {"hour": 5, "minute": 51}
